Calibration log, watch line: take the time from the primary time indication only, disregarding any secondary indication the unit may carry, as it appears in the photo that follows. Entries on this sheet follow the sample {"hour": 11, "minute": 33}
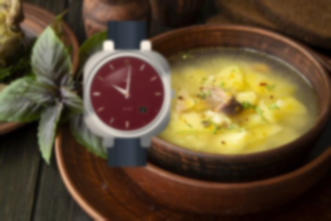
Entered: {"hour": 10, "minute": 1}
